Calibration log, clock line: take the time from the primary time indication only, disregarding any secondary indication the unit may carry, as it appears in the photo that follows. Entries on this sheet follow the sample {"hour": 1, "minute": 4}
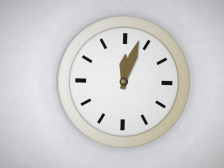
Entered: {"hour": 12, "minute": 3}
